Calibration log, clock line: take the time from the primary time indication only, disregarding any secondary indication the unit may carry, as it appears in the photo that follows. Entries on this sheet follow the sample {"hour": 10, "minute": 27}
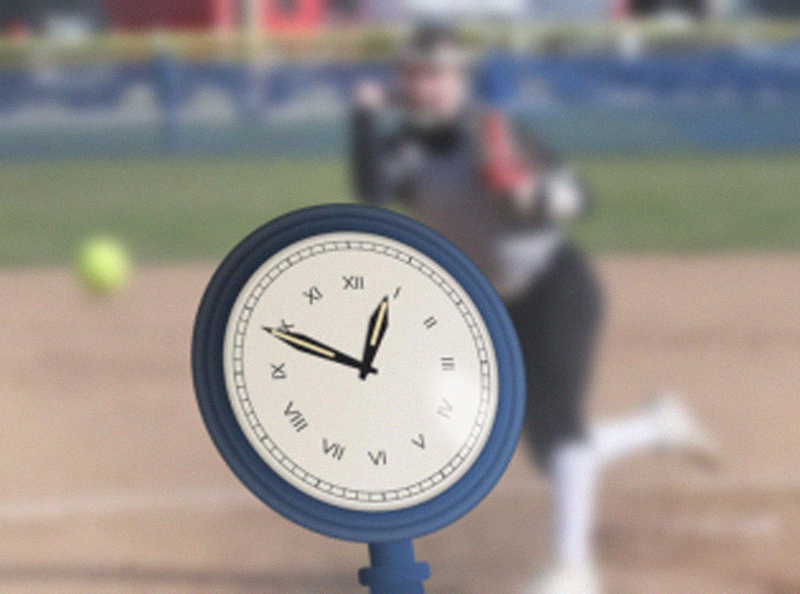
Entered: {"hour": 12, "minute": 49}
